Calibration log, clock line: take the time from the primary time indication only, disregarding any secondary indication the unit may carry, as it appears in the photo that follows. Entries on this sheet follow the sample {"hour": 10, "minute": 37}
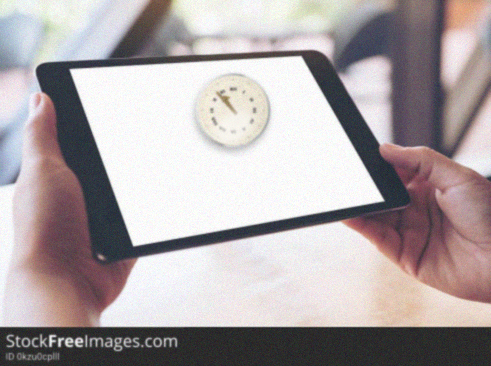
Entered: {"hour": 10, "minute": 53}
